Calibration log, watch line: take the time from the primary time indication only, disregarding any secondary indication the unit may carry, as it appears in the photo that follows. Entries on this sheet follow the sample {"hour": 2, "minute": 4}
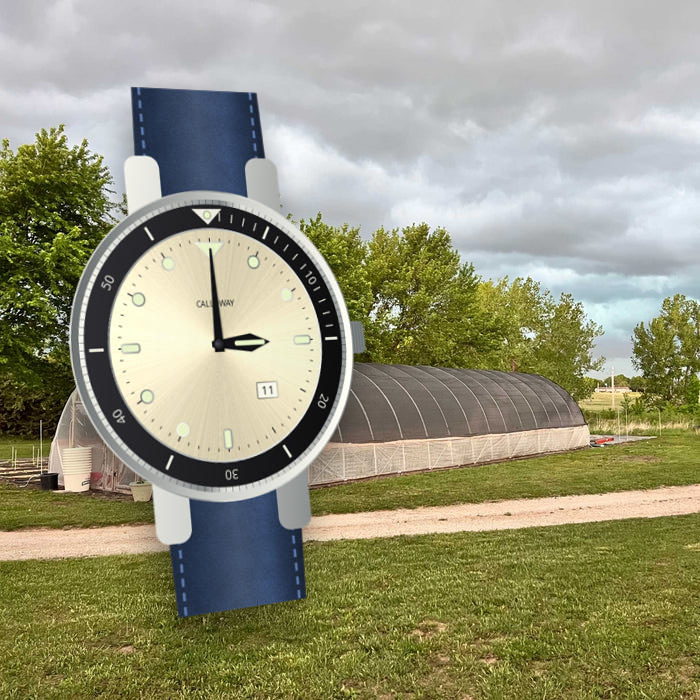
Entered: {"hour": 3, "minute": 0}
